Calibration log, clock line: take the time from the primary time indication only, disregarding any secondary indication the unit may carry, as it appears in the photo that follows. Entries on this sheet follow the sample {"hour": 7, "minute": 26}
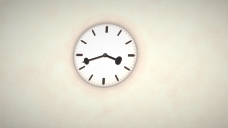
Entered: {"hour": 3, "minute": 42}
